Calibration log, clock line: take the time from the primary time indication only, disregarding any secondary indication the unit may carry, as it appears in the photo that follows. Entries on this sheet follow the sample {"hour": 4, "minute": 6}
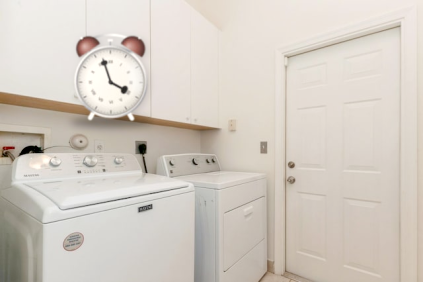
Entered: {"hour": 3, "minute": 57}
